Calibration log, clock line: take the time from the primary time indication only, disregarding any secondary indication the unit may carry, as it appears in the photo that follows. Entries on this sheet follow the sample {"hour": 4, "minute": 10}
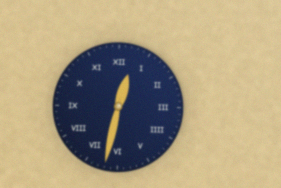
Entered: {"hour": 12, "minute": 32}
